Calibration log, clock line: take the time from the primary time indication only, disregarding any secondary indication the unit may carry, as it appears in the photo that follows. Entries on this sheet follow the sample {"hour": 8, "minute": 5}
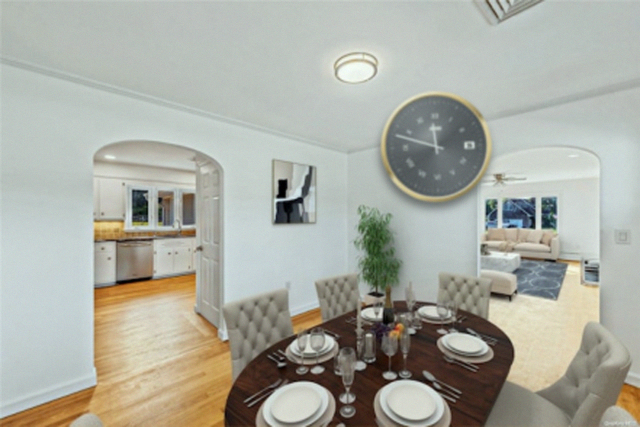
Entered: {"hour": 11, "minute": 48}
